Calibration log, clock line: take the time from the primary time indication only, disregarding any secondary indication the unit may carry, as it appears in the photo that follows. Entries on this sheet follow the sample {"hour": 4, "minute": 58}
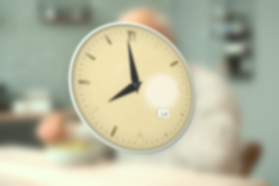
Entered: {"hour": 7, "minute": 59}
